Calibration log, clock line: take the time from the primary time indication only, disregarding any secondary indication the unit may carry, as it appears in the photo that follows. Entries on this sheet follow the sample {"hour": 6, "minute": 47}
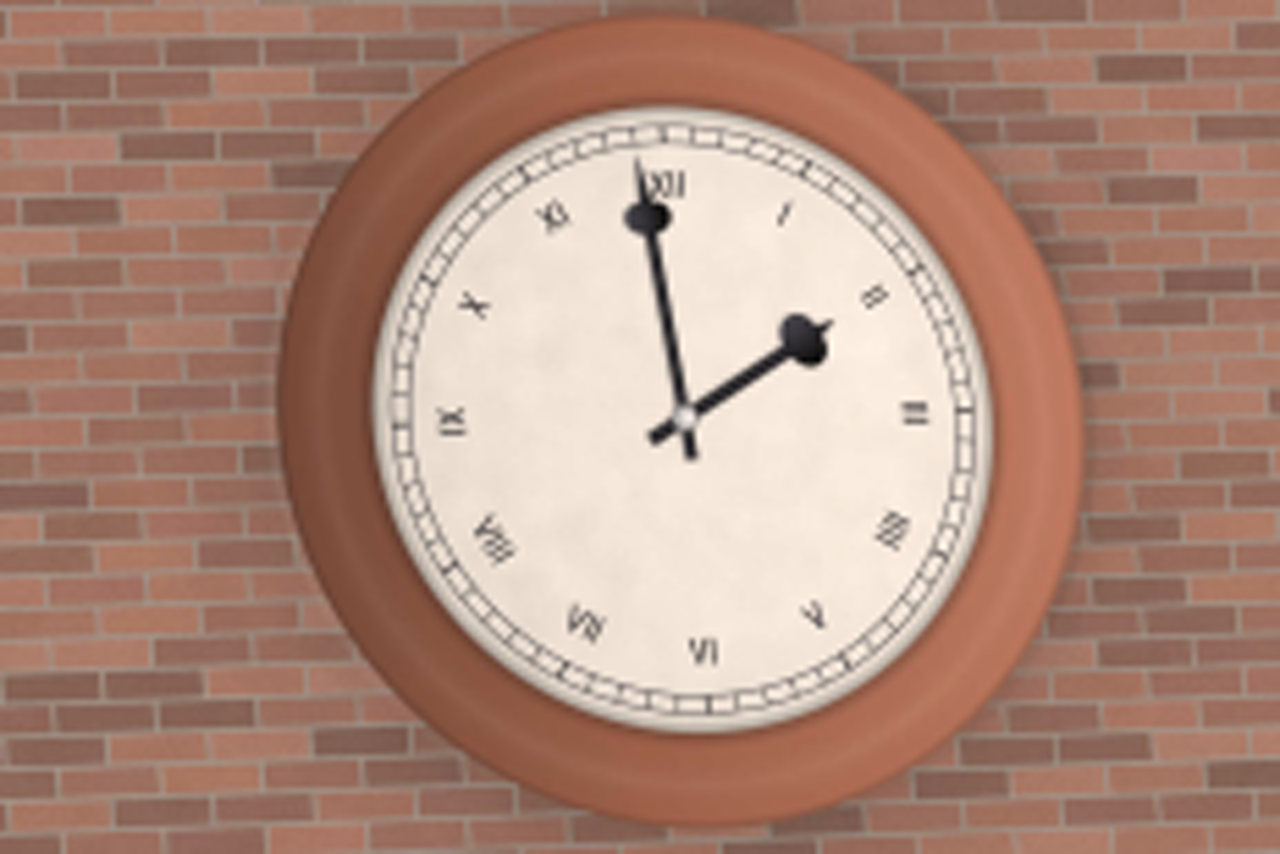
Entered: {"hour": 1, "minute": 59}
